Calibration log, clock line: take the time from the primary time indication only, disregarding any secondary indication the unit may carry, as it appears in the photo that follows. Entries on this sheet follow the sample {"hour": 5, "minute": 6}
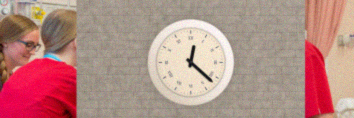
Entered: {"hour": 12, "minute": 22}
